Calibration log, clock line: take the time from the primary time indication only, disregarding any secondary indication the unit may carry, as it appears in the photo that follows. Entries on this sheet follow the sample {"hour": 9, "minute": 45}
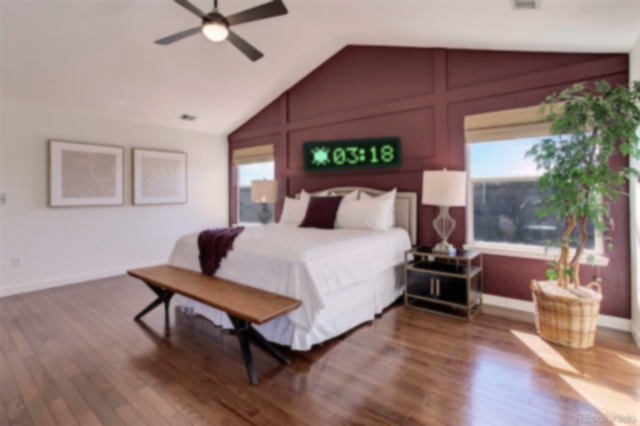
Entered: {"hour": 3, "minute": 18}
